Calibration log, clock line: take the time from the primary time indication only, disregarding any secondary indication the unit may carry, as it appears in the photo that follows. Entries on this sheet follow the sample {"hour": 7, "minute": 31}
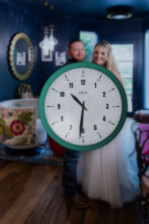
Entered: {"hour": 10, "minute": 31}
